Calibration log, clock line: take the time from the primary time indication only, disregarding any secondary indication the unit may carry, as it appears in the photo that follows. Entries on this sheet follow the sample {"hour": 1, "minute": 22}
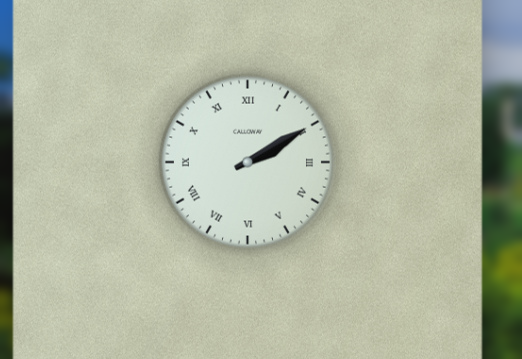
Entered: {"hour": 2, "minute": 10}
